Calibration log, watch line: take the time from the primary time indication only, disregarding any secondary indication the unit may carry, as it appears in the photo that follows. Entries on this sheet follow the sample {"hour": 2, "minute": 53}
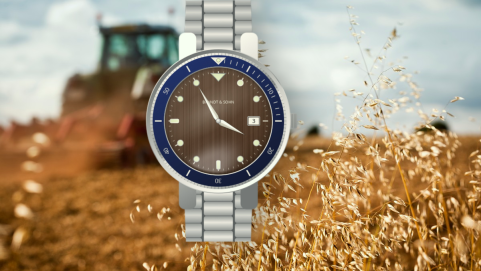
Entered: {"hour": 3, "minute": 55}
